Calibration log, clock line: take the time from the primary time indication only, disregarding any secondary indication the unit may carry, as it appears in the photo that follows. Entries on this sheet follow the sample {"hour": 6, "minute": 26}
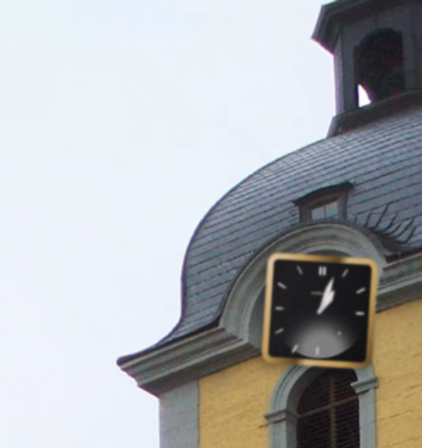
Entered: {"hour": 1, "minute": 3}
